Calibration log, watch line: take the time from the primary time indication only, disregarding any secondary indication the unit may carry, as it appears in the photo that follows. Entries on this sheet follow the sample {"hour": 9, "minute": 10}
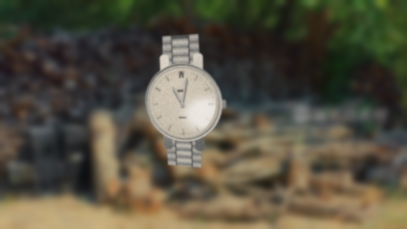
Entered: {"hour": 11, "minute": 2}
